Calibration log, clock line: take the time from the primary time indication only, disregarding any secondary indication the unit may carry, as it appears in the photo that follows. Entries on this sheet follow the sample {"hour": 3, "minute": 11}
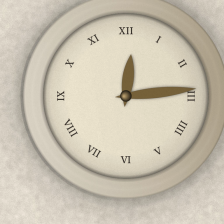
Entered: {"hour": 12, "minute": 14}
